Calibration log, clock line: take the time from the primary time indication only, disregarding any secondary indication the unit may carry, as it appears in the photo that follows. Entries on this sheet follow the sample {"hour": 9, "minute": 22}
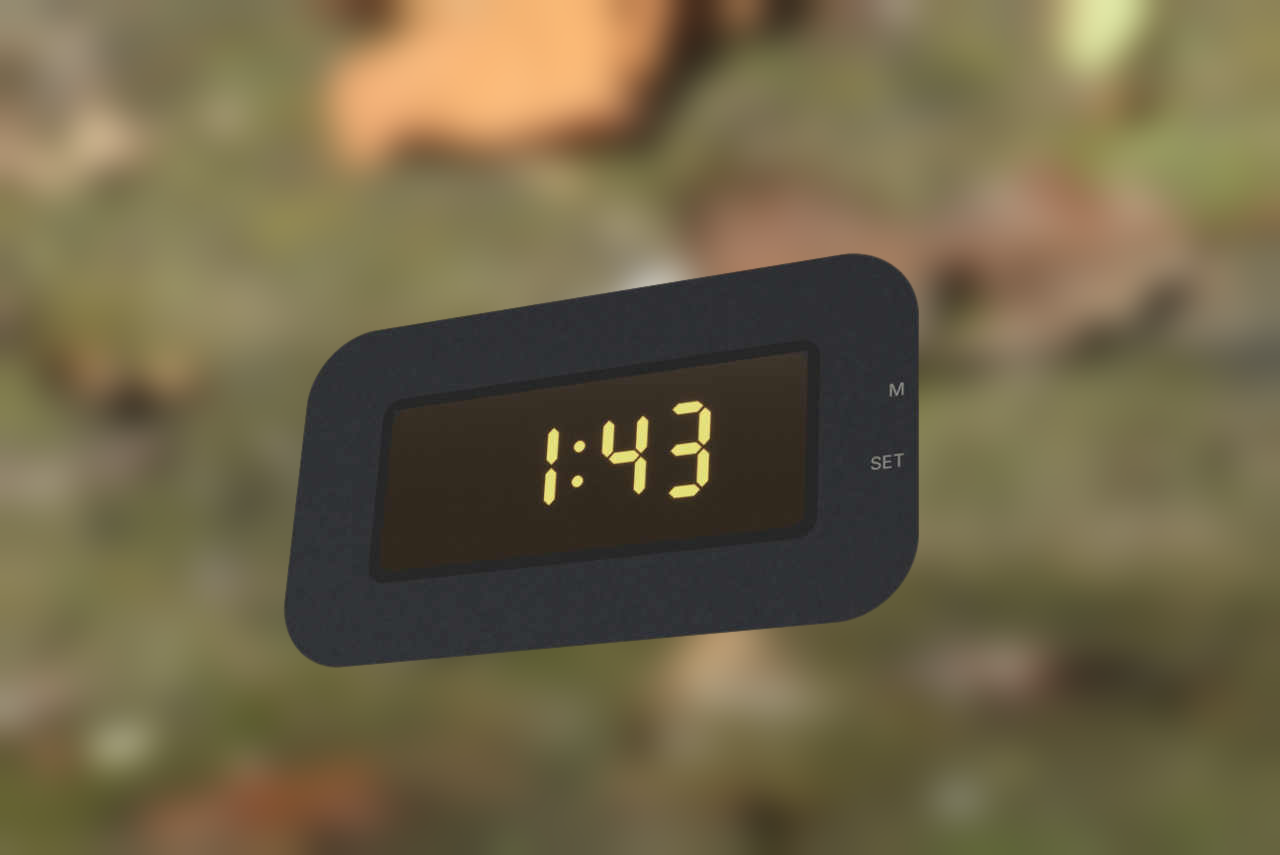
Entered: {"hour": 1, "minute": 43}
